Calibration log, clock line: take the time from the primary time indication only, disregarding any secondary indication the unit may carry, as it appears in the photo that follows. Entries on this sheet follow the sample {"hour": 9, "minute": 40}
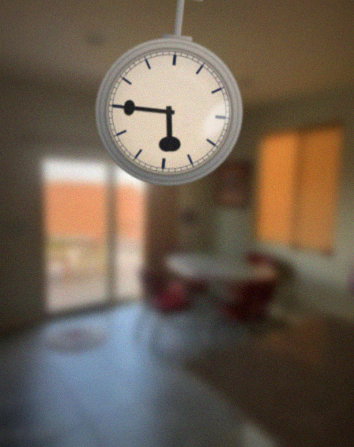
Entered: {"hour": 5, "minute": 45}
